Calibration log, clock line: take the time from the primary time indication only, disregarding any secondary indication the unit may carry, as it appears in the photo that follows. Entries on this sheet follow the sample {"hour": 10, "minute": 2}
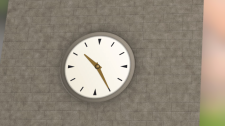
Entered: {"hour": 10, "minute": 25}
